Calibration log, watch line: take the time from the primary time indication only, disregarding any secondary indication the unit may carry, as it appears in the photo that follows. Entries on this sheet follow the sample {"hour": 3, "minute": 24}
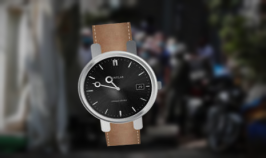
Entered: {"hour": 10, "minute": 48}
